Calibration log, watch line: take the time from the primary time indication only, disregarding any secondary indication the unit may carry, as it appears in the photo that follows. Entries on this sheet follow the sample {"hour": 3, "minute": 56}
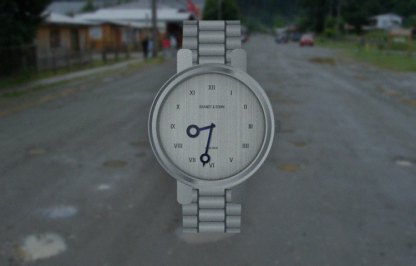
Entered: {"hour": 8, "minute": 32}
